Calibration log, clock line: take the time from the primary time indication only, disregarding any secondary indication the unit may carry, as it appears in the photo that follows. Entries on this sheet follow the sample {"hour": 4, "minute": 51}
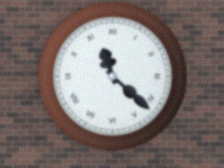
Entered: {"hour": 11, "minute": 22}
